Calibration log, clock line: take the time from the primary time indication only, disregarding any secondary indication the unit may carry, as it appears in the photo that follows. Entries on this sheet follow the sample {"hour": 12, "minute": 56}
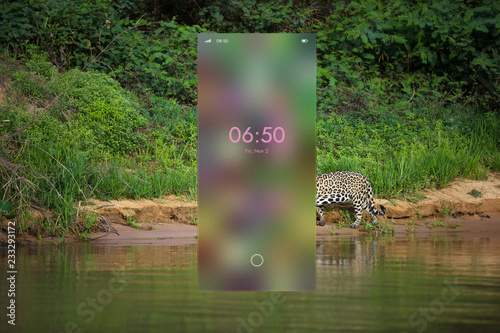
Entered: {"hour": 6, "minute": 50}
